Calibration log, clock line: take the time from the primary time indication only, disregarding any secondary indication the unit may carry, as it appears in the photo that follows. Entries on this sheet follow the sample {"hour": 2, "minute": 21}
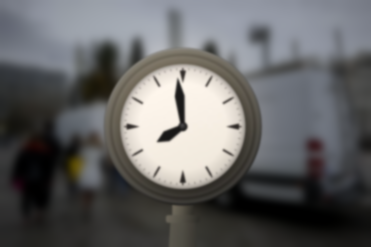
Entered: {"hour": 7, "minute": 59}
